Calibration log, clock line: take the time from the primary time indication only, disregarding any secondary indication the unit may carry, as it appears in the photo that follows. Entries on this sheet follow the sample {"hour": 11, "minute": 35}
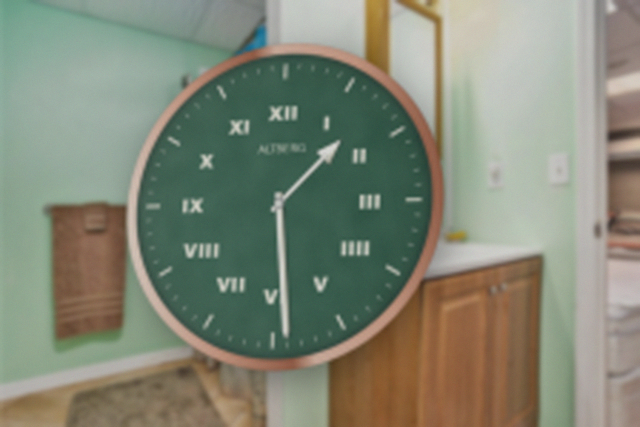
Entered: {"hour": 1, "minute": 29}
